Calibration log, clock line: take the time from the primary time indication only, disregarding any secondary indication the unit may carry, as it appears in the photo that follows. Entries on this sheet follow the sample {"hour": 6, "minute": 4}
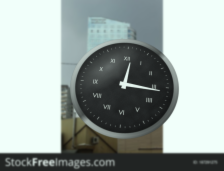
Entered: {"hour": 12, "minute": 16}
